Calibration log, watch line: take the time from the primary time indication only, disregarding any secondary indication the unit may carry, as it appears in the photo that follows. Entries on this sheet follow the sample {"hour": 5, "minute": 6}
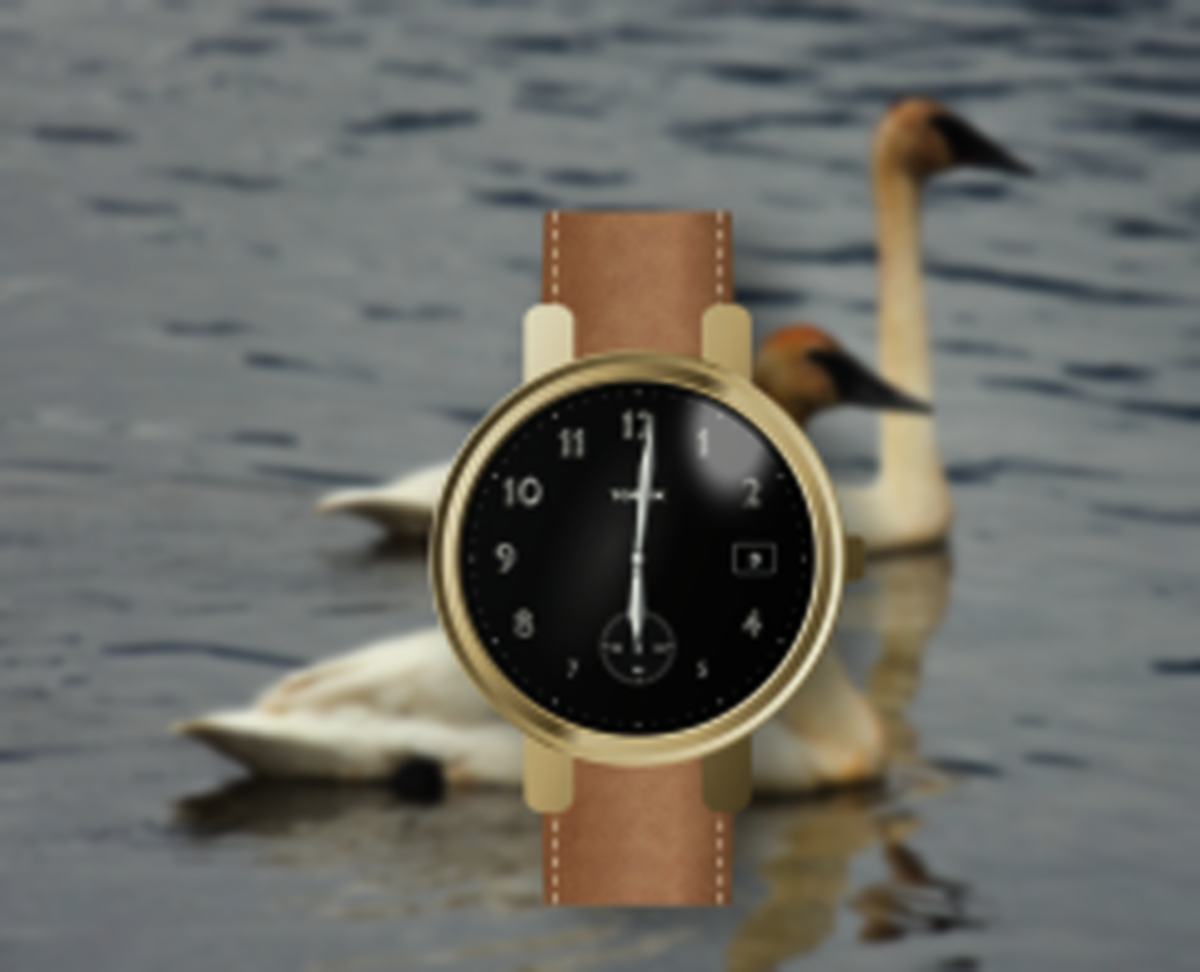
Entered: {"hour": 6, "minute": 1}
